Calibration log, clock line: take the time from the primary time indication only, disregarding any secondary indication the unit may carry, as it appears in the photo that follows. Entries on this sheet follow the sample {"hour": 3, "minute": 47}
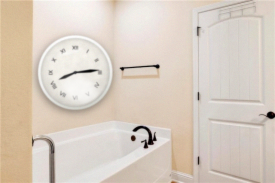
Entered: {"hour": 8, "minute": 14}
